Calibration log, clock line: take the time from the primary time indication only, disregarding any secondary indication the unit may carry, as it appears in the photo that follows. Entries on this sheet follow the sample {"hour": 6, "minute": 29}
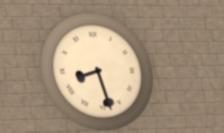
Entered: {"hour": 8, "minute": 28}
